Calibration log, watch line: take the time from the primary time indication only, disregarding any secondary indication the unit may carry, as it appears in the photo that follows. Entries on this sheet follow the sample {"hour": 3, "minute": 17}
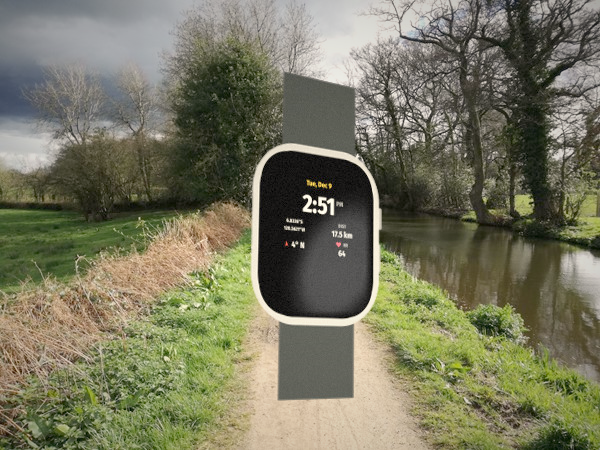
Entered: {"hour": 2, "minute": 51}
